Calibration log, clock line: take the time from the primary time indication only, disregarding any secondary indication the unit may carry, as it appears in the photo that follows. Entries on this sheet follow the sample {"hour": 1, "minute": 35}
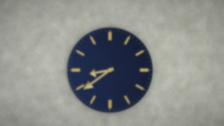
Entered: {"hour": 8, "minute": 39}
